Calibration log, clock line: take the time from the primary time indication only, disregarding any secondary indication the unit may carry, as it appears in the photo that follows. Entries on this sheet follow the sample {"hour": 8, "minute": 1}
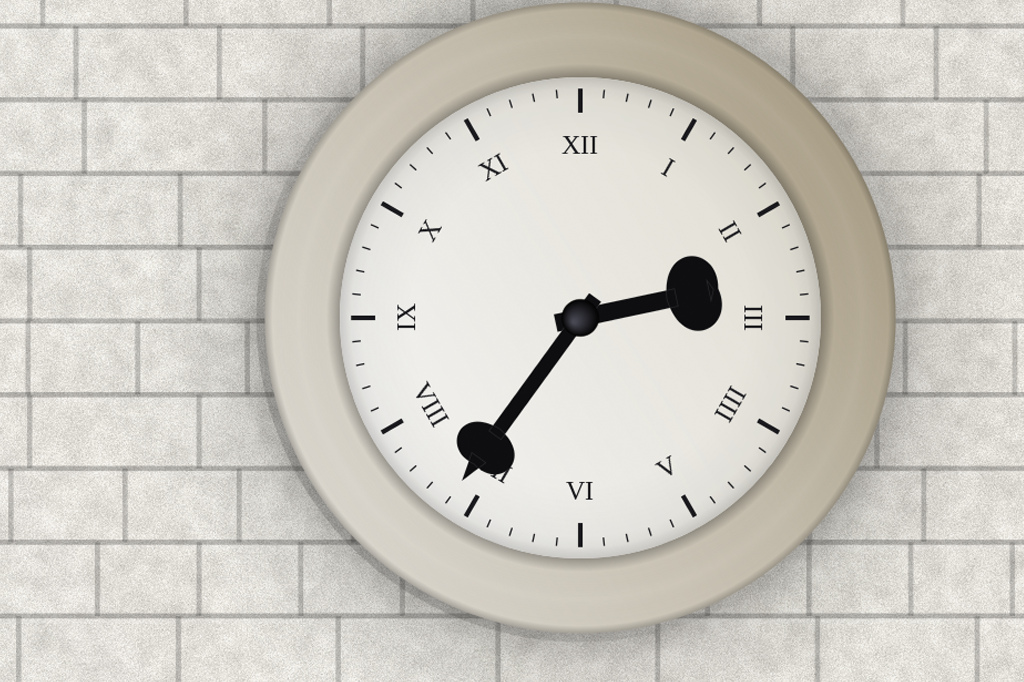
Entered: {"hour": 2, "minute": 36}
